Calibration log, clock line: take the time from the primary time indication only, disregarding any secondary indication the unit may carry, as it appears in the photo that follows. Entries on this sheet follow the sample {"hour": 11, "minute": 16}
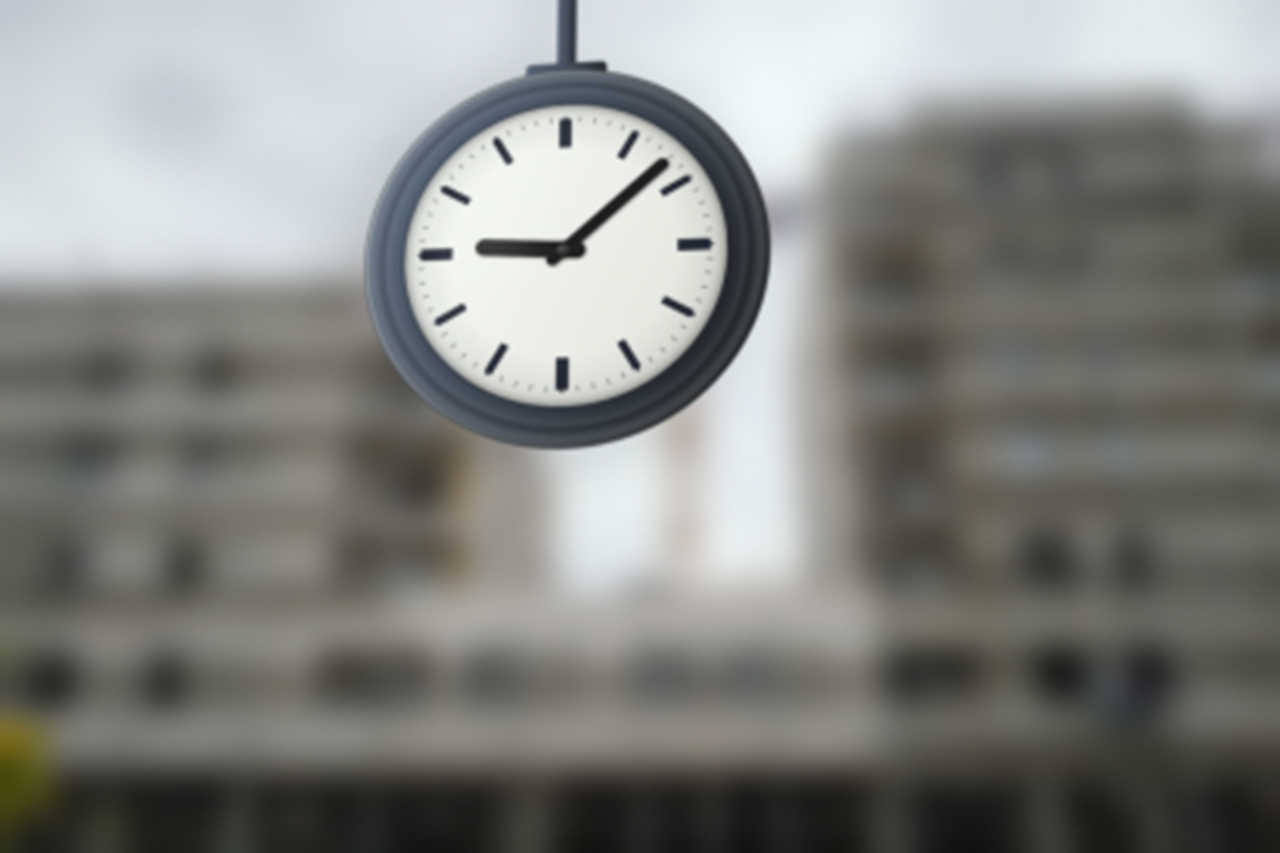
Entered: {"hour": 9, "minute": 8}
